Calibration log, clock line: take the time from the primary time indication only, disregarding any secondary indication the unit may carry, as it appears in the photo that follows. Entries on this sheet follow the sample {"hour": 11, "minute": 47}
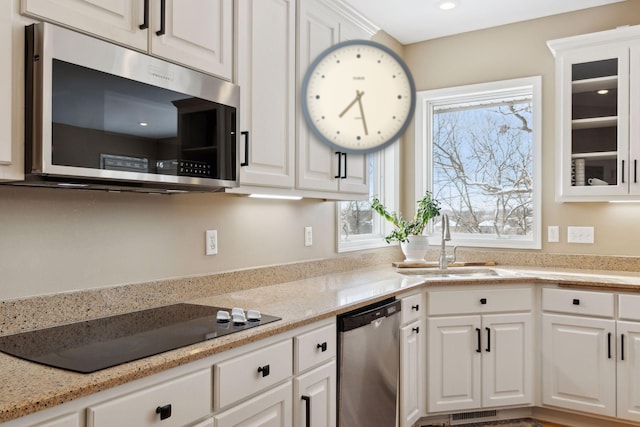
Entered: {"hour": 7, "minute": 28}
